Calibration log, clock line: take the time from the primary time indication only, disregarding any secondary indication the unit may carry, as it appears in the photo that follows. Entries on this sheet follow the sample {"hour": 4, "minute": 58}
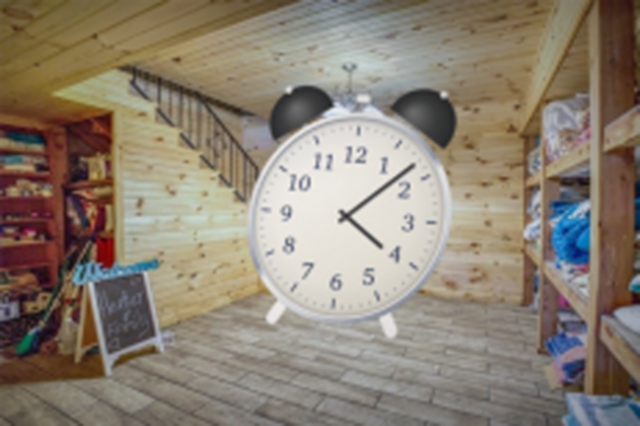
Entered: {"hour": 4, "minute": 8}
